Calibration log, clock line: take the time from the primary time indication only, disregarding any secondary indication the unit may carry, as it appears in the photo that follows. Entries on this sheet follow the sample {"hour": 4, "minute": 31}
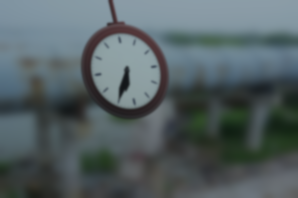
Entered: {"hour": 6, "minute": 35}
